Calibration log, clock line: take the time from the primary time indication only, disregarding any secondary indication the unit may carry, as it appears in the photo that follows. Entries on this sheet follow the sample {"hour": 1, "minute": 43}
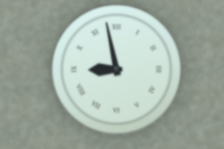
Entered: {"hour": 8, "minute": 58}
